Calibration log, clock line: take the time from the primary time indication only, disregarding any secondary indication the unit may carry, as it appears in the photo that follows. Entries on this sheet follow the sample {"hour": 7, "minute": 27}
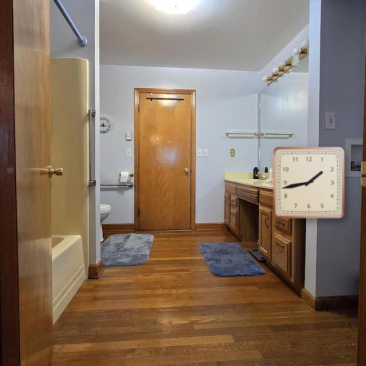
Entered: {"hour": 1, "minute": 43}
